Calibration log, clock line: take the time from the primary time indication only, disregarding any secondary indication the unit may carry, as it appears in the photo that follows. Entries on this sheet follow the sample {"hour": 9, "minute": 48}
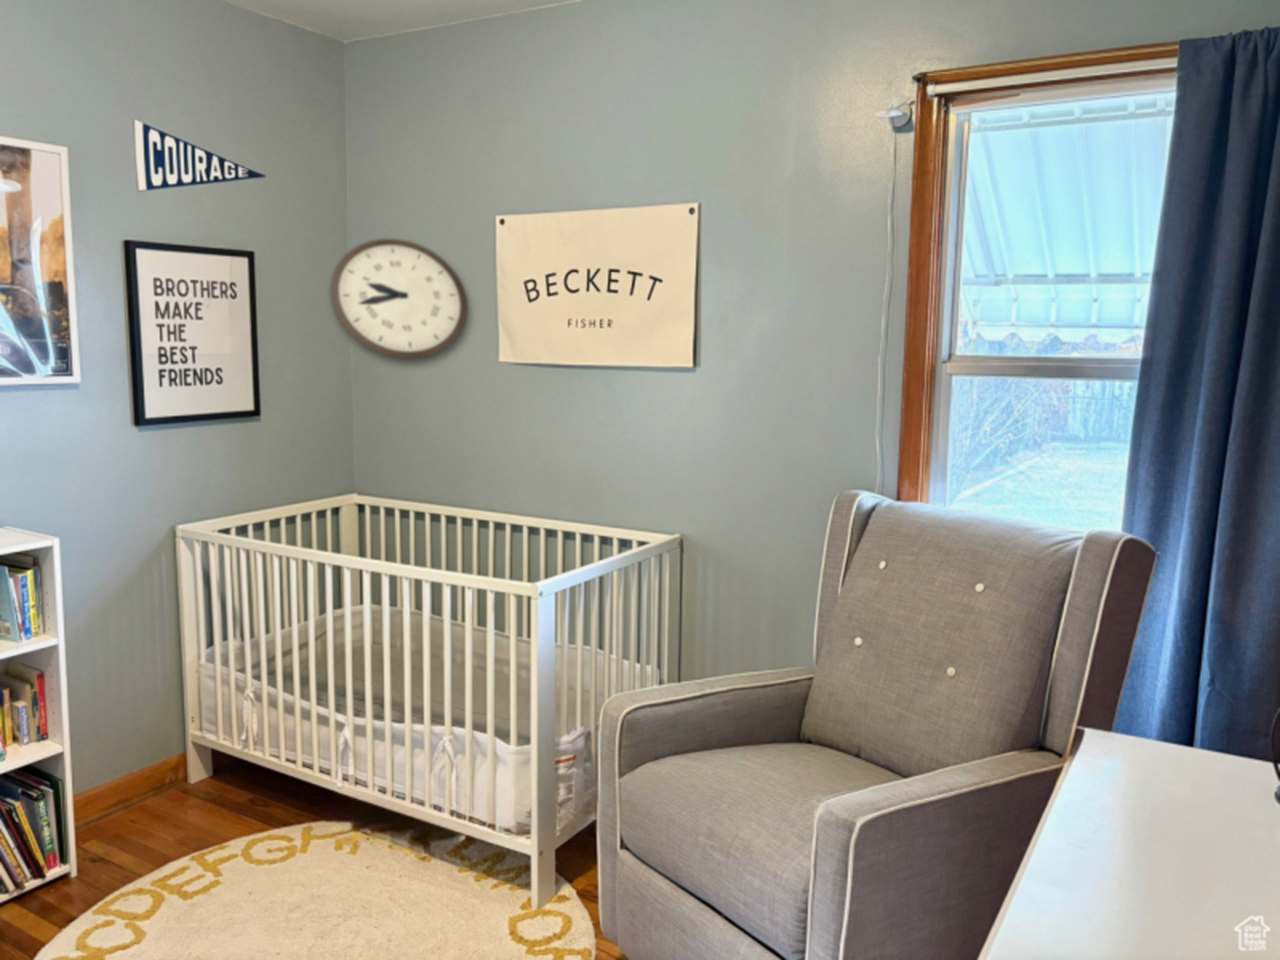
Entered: {"hour": 9, "minute": 43}
